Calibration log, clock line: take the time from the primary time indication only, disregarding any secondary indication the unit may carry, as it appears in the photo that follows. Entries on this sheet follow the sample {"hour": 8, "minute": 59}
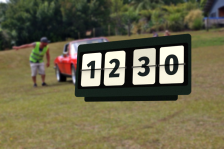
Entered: {"hour": 12, "minute": 30}
